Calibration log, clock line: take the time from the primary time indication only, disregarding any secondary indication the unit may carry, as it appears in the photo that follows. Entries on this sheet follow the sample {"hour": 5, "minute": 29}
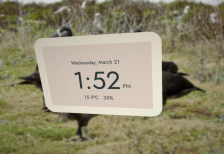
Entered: {"hour": 1, "minute": 52}
